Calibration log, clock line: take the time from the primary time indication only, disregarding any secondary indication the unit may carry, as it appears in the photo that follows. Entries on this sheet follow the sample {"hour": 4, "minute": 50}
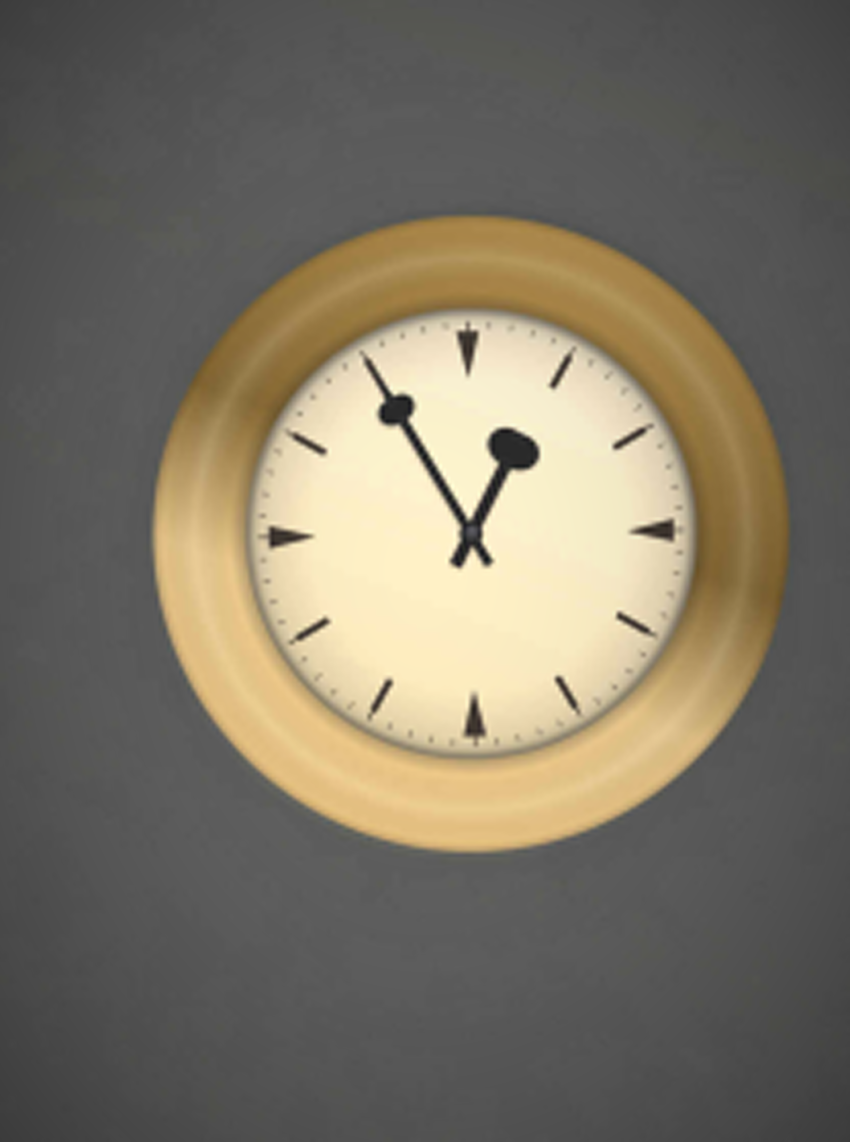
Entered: {"hour": 12, "minute": 55}
